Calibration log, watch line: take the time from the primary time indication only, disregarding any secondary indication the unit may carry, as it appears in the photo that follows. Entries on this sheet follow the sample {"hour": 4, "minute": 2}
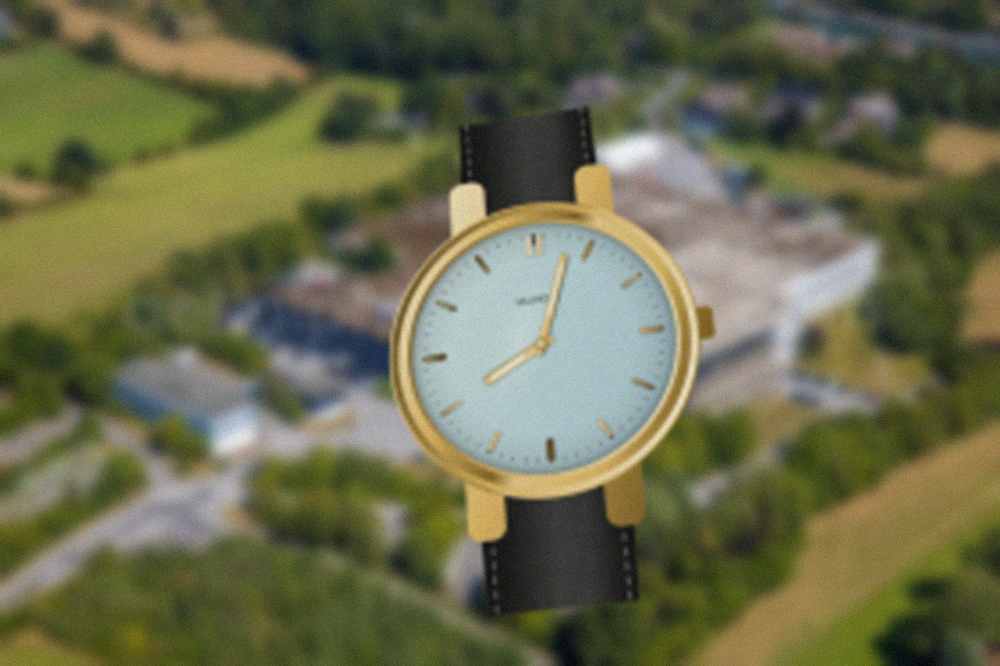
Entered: {"hour": 8, "minute": 3}
